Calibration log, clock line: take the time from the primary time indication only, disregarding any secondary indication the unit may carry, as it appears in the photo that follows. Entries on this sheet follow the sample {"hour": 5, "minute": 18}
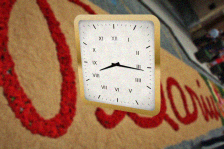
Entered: {"hour": 8, "minute": 16}
